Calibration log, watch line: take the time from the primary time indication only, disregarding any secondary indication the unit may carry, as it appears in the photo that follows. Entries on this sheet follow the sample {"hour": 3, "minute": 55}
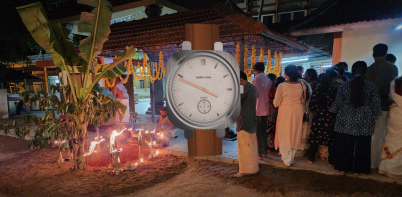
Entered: {"hour": 3, "minute": 49}
